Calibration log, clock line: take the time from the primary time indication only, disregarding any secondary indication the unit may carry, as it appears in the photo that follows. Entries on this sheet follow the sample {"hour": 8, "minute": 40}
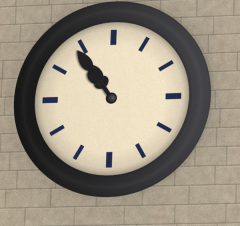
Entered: {"hour": 10, "minute": 54}
